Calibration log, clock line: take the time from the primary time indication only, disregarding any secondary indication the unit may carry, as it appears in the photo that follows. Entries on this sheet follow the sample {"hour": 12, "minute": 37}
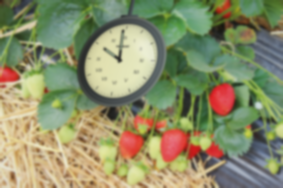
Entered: {"hour": 9, "minute": 59}
